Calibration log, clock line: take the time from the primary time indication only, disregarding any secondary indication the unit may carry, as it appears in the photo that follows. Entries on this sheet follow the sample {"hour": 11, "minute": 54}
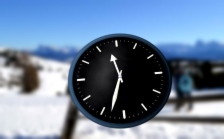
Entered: {"hour": 11, "minute": 33}
